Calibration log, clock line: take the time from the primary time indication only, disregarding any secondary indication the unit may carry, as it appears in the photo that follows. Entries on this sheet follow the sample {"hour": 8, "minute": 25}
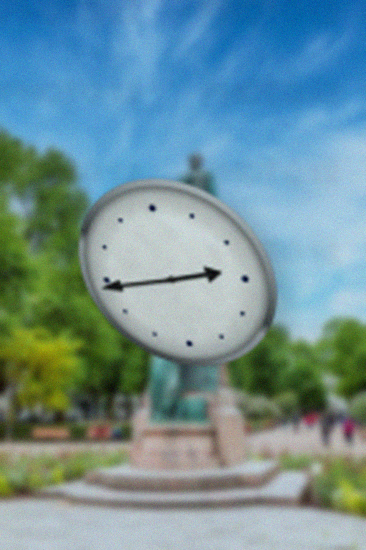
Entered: {"hour": 2, "minute": 44}
